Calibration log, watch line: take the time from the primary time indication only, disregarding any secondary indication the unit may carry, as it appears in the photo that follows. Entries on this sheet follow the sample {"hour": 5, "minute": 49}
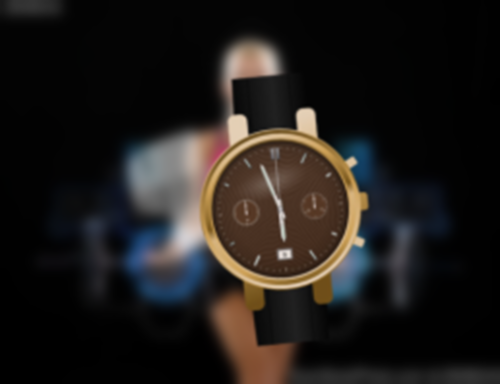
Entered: {"hour": 5, "minute": 57}
